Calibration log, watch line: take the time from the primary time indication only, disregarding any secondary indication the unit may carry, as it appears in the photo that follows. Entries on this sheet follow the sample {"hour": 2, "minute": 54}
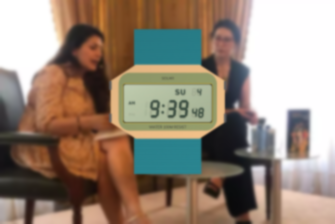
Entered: {"hour": 9, "minute": 39}
